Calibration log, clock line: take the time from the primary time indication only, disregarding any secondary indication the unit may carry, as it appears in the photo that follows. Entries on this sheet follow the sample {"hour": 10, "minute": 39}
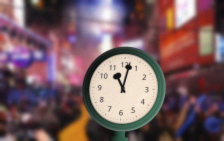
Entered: {"hour": 11, "minute": 2}
